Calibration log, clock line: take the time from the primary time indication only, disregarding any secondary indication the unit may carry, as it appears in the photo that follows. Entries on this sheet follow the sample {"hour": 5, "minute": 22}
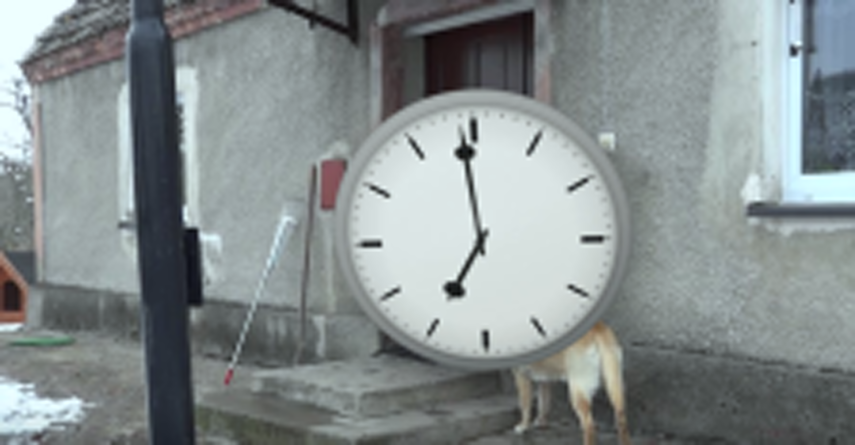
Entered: {"hour": 6, "minute": 59}
